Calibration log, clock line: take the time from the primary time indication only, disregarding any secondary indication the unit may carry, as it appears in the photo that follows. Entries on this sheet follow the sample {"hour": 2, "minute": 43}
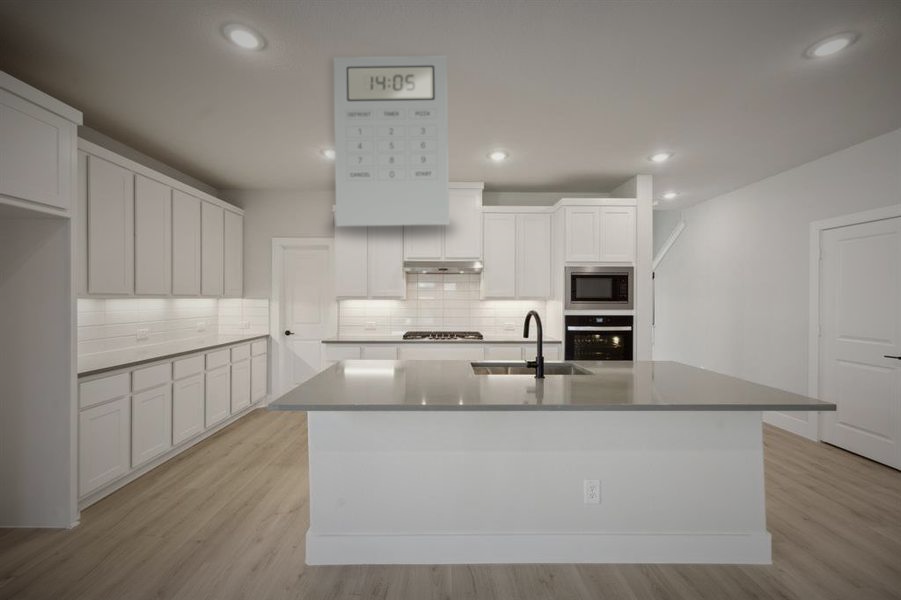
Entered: {"hour": 14, "minute": 5}
